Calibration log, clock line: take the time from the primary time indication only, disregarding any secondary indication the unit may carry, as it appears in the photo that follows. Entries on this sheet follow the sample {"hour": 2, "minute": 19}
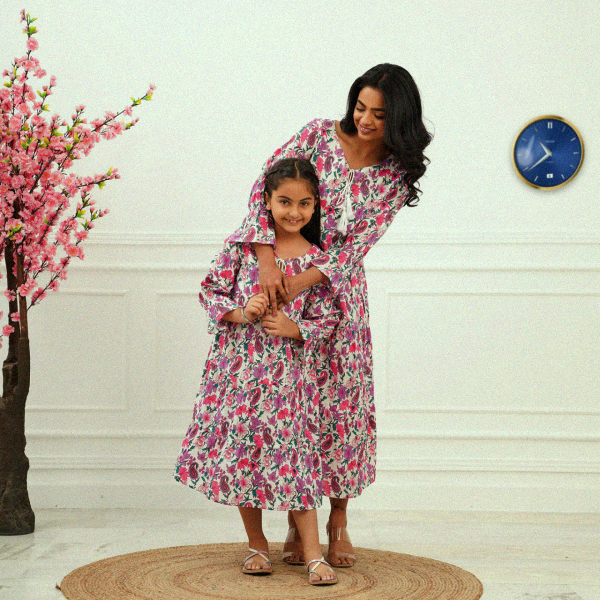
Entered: {"hour": 10, "minute": 39}
